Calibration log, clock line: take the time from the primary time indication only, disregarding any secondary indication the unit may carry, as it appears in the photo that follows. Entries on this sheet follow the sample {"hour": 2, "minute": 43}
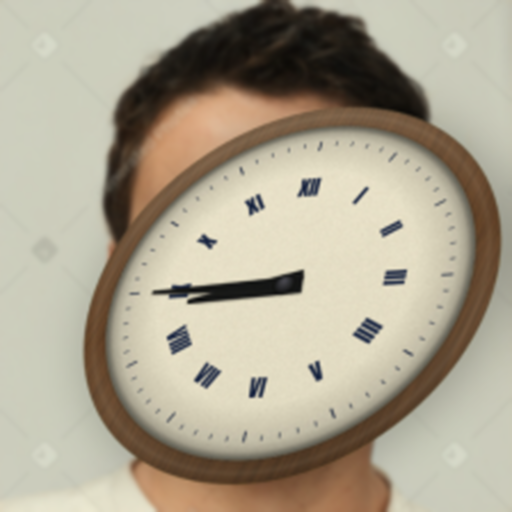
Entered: {"hour": 8, "minute": 45}
